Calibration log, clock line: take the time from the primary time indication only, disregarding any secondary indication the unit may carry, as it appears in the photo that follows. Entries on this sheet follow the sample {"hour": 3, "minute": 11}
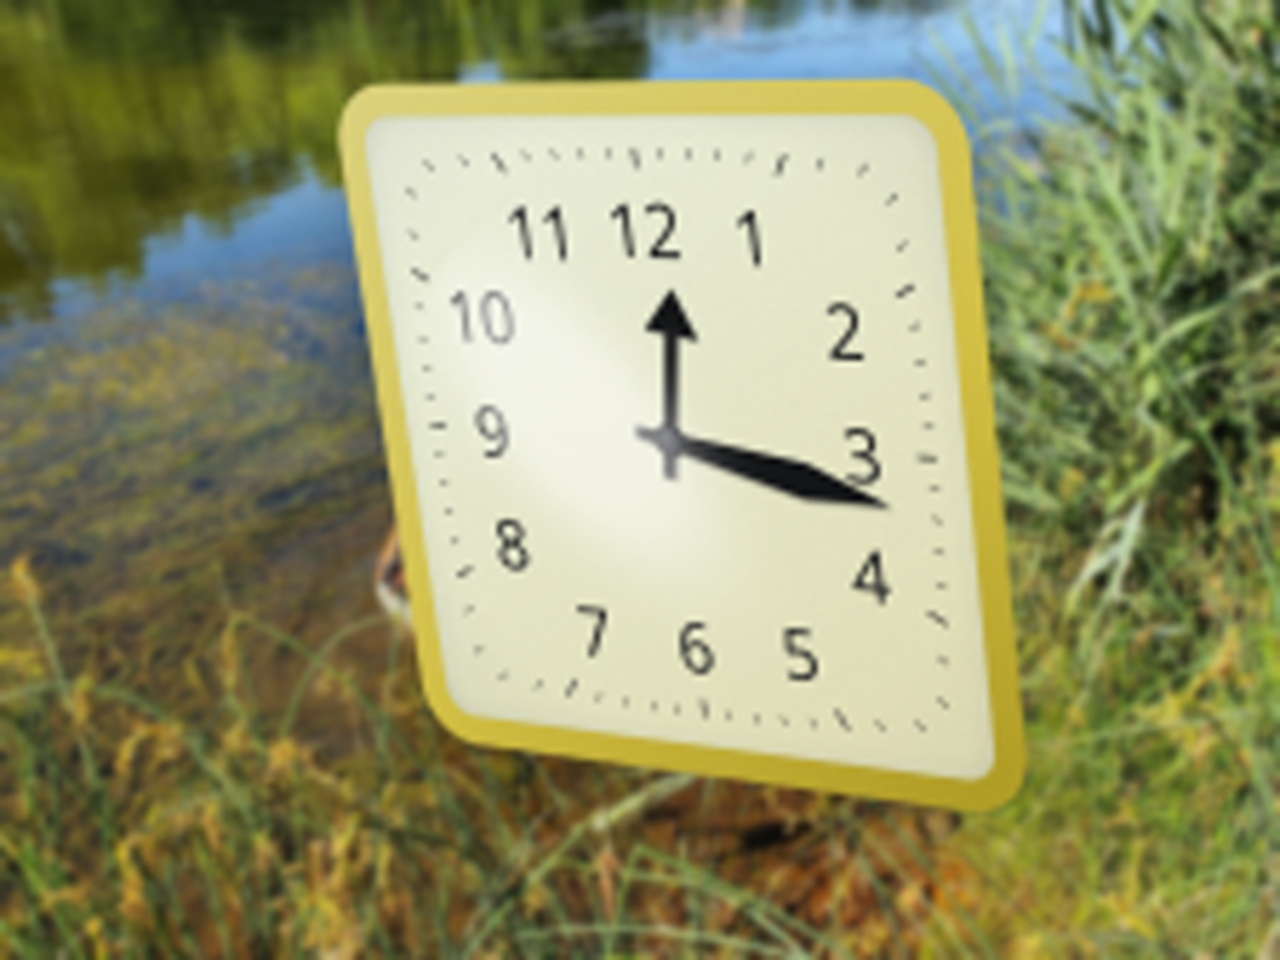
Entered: {"hour": 12, "minute": 17}
